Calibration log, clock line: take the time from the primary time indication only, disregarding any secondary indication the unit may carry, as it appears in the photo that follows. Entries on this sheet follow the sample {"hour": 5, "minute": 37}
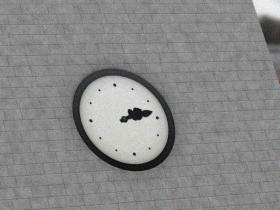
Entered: {"hour": 2, "minute": 13}
